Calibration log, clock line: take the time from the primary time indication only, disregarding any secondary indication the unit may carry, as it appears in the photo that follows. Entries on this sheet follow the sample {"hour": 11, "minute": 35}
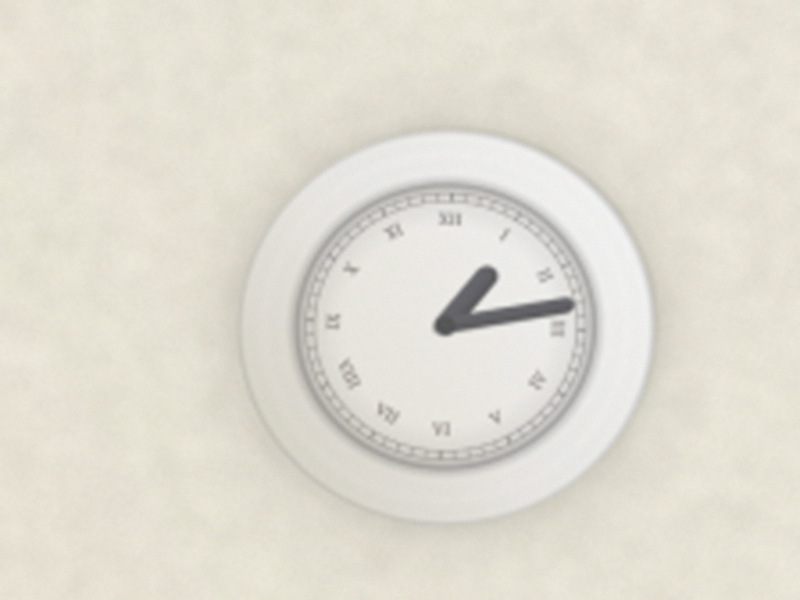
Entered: {"hour": 1, "minute": 13}
